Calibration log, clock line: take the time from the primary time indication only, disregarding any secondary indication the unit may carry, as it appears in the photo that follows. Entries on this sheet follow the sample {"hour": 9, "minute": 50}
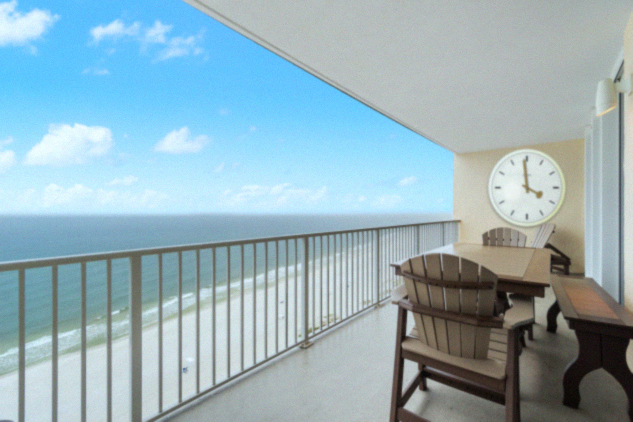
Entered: {"hour": 3, "minute": 59}
